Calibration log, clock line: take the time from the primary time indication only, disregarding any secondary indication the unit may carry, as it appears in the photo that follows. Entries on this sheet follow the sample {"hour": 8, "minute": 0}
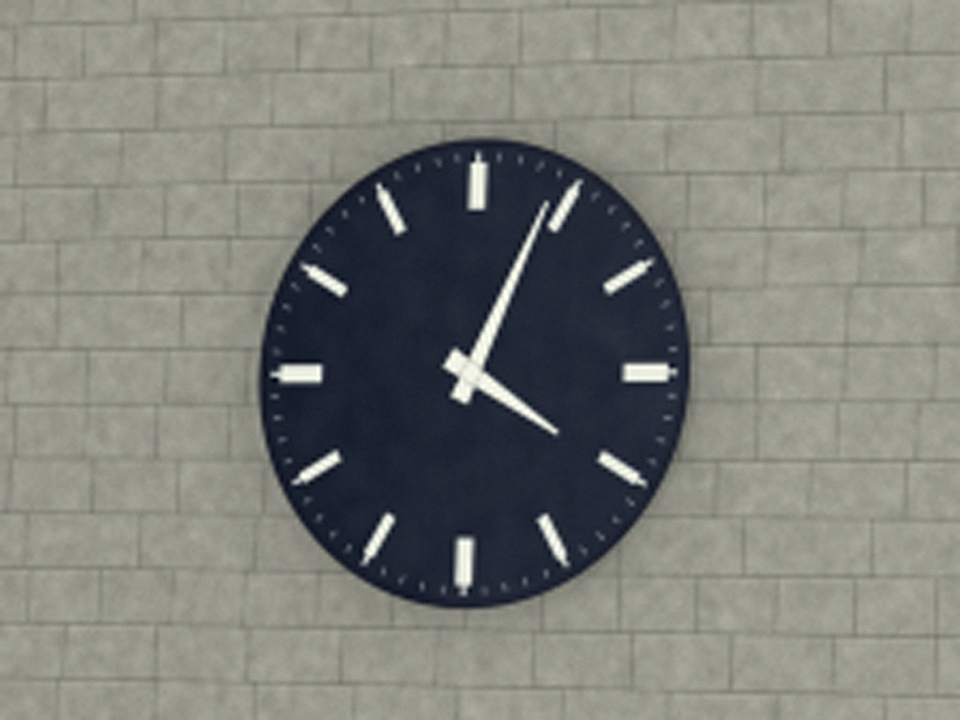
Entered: {"hour": 4, "minute": 4}
